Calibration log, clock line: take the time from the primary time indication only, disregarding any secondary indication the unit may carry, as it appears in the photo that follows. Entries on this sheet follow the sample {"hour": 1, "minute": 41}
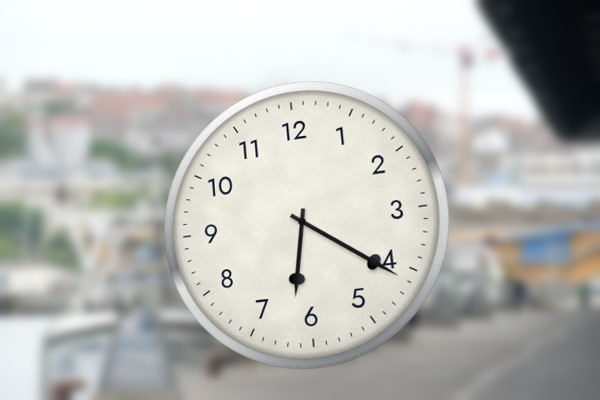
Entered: {"hour": 6, "minute": 21}
